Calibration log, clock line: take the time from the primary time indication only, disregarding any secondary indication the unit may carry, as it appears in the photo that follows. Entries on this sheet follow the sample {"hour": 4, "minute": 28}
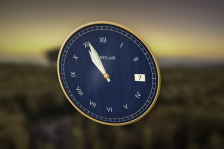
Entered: {"hour": 10, "minute": 56}
